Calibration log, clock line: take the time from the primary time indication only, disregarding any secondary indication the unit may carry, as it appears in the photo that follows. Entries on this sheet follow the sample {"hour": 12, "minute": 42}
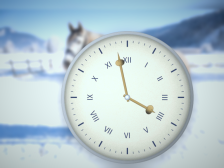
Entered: {"hour": 3, "minute": 58}
